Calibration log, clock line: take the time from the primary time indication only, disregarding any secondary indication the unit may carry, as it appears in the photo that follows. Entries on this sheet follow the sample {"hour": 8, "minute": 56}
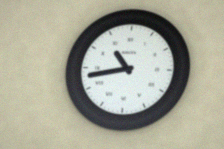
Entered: {"hour": 10, "minute": 43}
